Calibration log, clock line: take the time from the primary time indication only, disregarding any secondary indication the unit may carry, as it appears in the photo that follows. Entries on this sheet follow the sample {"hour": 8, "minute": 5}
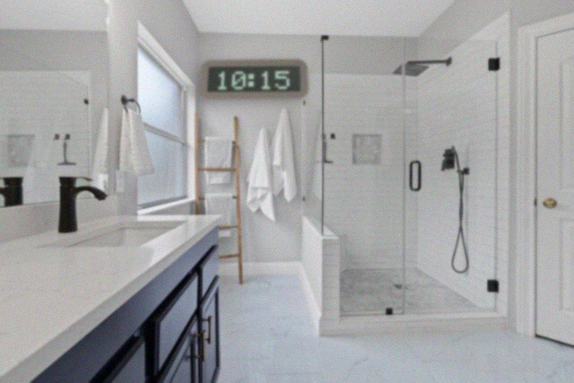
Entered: {"hour": 10, "minute": 15}
